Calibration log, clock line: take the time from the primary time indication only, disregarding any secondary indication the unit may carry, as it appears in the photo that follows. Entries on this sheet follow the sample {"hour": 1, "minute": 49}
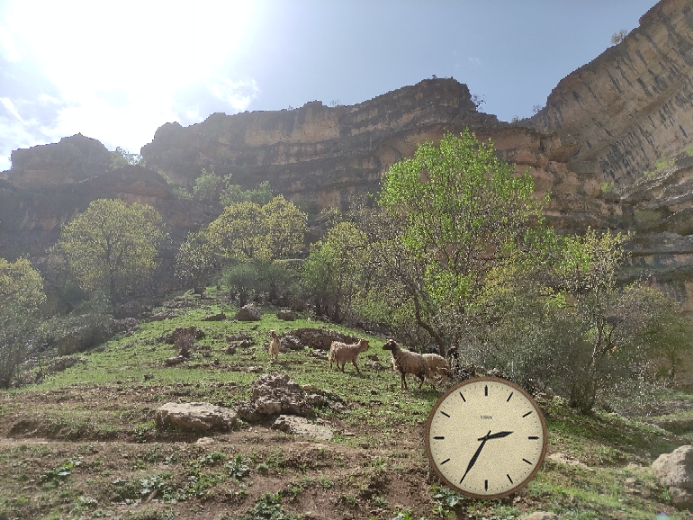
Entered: {"hour": 2, "minute": 35}
